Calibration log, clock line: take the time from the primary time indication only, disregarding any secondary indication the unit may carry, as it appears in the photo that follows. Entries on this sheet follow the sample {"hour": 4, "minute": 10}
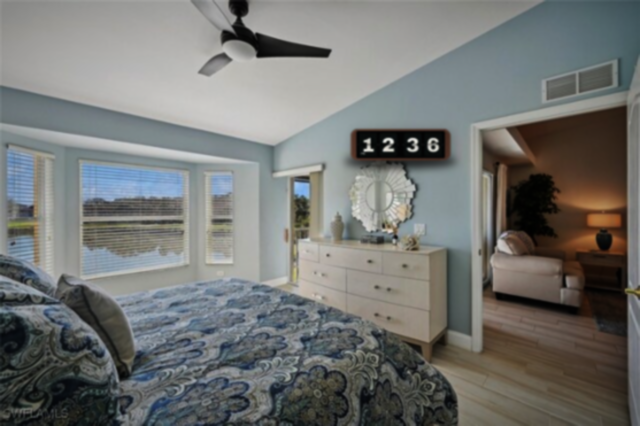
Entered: {"hour": 12, "minute": 36}
